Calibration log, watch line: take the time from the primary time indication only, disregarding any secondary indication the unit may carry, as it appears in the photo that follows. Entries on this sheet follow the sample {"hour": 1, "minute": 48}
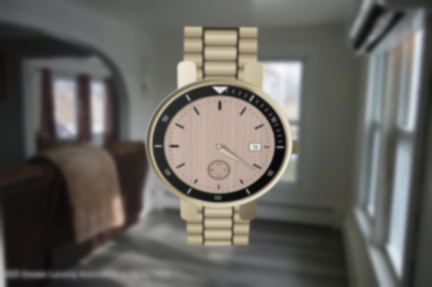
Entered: {"hour": 4, "minute": 21}
